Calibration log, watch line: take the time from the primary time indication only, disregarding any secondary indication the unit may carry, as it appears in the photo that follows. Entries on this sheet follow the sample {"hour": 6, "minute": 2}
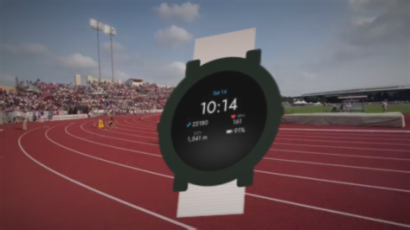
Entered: {"hour": 10, "minute": 14}
